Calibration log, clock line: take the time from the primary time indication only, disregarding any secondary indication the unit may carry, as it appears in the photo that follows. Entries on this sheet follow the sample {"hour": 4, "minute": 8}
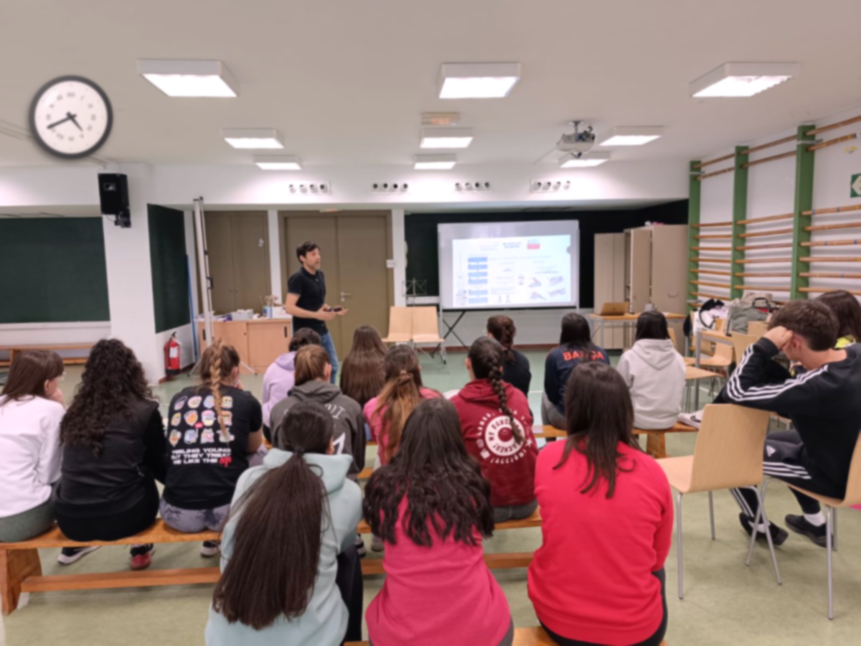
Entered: {"hour": 4, "minute": 41}
